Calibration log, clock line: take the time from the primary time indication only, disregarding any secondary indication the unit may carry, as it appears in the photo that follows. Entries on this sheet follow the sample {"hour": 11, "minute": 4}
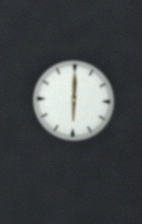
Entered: {"hour": 6, "minute": 0}
